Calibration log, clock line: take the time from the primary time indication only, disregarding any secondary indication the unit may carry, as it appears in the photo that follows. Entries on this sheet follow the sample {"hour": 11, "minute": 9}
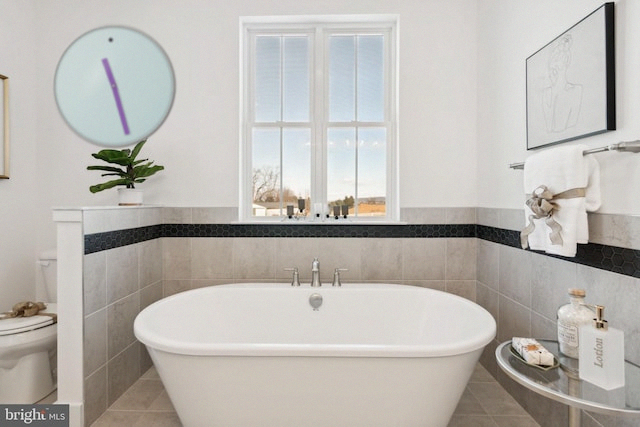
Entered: {"hour": 11, "minute": 28}
